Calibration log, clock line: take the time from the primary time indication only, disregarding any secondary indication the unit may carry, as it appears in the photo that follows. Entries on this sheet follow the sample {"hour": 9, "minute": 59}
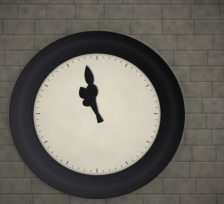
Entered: {"hour": 10, "minute": 58}
